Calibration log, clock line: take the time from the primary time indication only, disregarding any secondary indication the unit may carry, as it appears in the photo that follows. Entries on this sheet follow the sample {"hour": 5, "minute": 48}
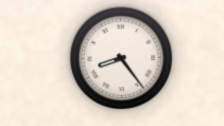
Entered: {"hour": 8, "minute": 24}
